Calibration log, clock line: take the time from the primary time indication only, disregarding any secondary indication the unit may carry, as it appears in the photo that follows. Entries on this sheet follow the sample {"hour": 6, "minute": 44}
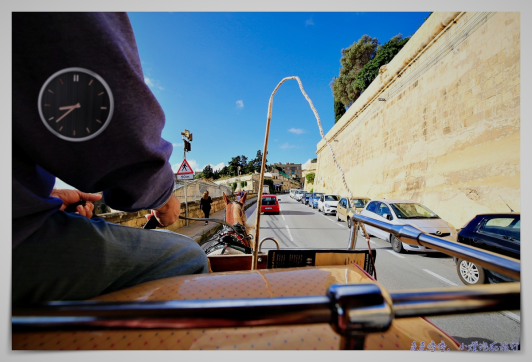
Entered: {"hour": 8, "minute": 38}
